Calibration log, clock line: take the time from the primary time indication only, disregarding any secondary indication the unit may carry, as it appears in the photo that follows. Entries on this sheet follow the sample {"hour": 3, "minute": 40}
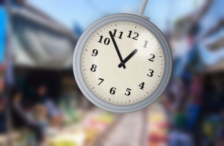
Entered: {"hour": 12, "minute": 53}
